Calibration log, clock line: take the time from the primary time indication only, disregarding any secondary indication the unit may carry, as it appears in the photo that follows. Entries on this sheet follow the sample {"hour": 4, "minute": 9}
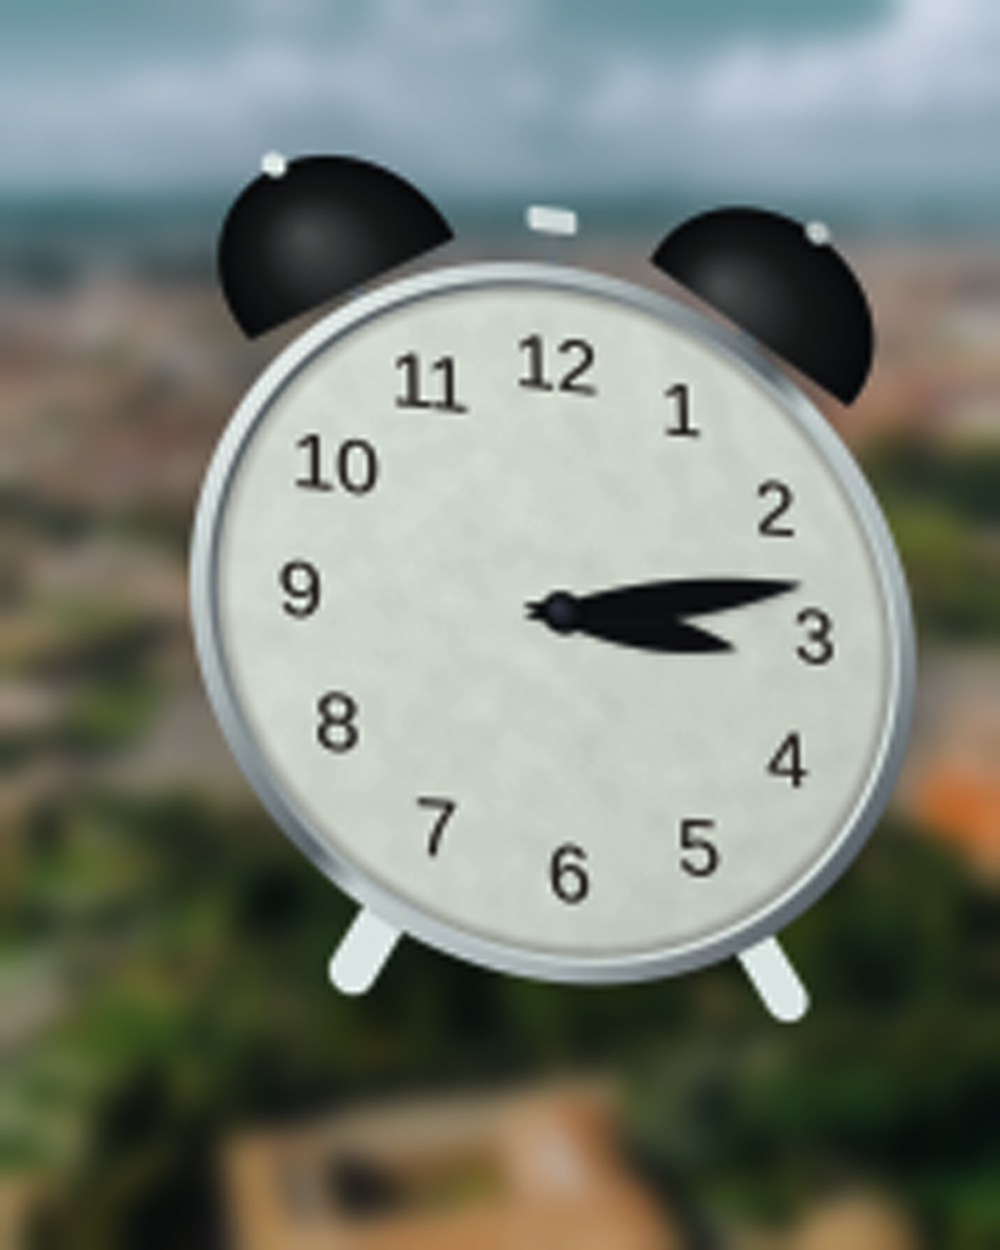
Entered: {"hour": 3, "minute": 13}
